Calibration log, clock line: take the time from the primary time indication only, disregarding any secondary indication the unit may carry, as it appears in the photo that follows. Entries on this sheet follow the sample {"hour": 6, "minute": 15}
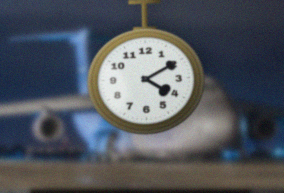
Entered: {"hour": 4, "minute": 10}
